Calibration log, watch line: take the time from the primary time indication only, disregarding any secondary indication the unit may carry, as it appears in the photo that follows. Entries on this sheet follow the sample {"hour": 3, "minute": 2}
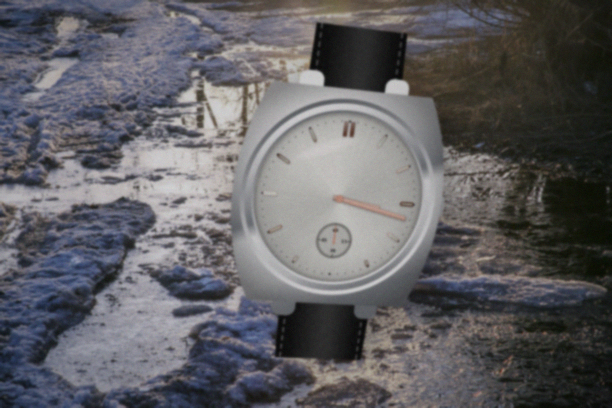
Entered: {"hour": 3, "minute": 17}
